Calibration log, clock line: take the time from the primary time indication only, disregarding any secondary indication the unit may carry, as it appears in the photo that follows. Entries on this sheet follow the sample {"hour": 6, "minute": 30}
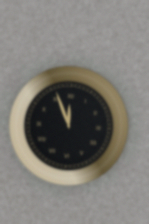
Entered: {"hour": 11, "minute": 56}
